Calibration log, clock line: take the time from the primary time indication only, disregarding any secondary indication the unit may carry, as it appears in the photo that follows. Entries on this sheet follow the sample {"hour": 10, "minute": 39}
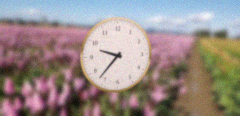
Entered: {"hour": 9, "minute": 37}
